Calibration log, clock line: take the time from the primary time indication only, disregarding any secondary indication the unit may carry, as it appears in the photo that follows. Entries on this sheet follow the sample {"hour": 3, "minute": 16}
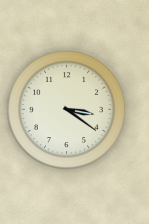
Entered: {"hour": 3, "minute": 21}
